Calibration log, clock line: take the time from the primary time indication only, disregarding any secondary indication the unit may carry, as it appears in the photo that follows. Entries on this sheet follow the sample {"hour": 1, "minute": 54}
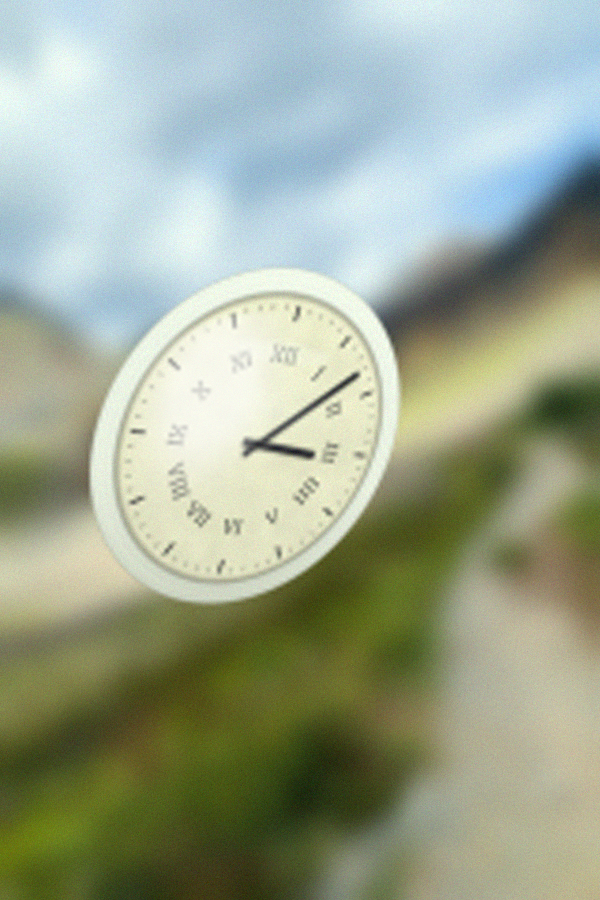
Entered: {"hour": 3, "minute": 8}
